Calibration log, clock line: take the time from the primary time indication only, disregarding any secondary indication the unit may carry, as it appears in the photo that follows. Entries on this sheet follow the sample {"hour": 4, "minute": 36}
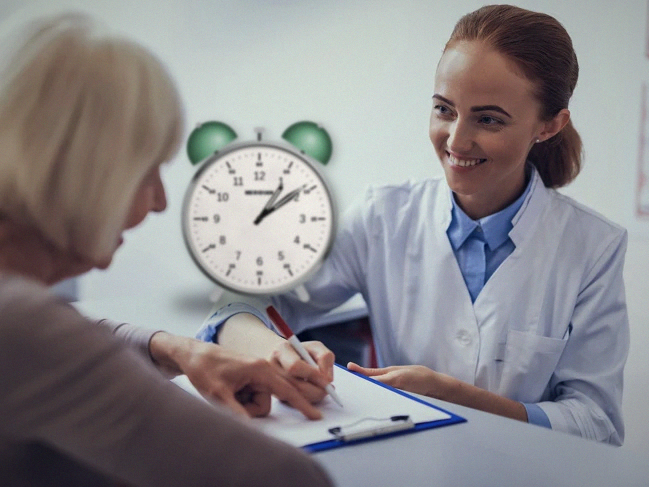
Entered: {"hour": 1, "minute": 9}
